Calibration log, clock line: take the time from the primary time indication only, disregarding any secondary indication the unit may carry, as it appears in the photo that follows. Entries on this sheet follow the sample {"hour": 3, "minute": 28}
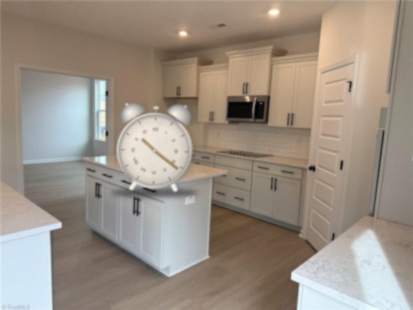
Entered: {"hour": 10, "minute": 21}
